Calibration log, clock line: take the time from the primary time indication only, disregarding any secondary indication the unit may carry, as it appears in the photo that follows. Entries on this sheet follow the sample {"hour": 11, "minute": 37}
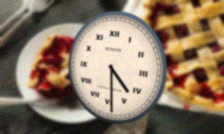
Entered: {"hour": 4, "minute": 29}
